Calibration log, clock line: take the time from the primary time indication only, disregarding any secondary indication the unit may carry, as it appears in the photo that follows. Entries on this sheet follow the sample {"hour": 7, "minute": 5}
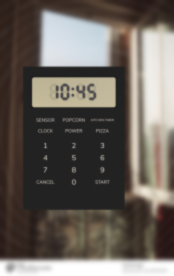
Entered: {"hour": 10, "minute": 45}
